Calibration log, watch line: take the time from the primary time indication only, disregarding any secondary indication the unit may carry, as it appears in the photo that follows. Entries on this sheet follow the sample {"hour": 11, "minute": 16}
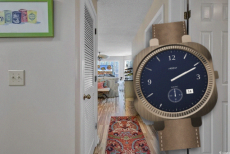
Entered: {"hour": 2, "minute": 11}
